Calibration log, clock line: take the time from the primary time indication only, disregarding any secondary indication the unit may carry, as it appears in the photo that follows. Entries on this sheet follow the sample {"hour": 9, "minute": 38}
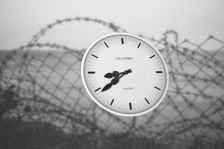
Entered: {"hour": 8, "minute": 39}
